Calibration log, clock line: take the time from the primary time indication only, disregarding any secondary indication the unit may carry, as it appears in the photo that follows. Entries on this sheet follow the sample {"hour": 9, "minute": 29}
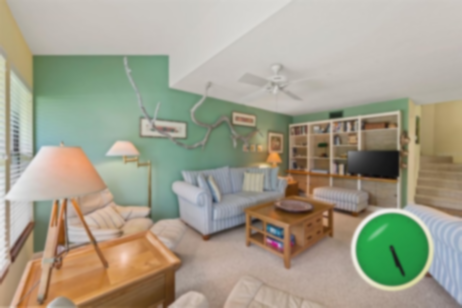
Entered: {"hour": 5, "minute": 26}
